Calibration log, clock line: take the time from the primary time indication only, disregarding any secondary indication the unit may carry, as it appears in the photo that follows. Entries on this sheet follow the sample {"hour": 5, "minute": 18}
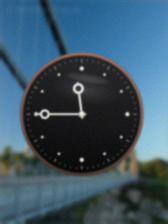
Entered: {"hour": 11, "minute": 45}
